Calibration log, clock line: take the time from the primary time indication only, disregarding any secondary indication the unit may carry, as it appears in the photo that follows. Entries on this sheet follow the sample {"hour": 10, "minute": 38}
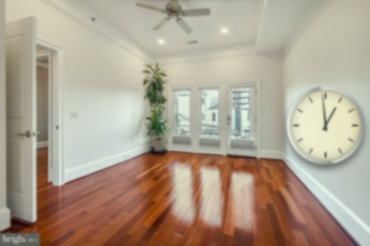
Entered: {"hour": 12, "minute": 59}
